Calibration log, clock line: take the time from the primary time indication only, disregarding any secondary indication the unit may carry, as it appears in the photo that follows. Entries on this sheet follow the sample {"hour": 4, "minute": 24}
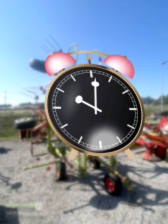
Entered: {"hour": 10, "minute": 1}
